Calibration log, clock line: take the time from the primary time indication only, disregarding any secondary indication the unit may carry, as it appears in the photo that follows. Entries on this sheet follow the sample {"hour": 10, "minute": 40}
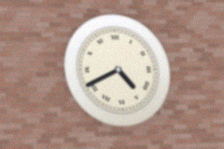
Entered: {"hour": 4, "minute": 41}
